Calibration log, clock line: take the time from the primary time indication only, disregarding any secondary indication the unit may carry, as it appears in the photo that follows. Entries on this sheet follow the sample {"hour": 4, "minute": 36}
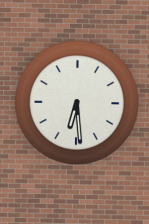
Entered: {"hour": 6, "minute": 29}
